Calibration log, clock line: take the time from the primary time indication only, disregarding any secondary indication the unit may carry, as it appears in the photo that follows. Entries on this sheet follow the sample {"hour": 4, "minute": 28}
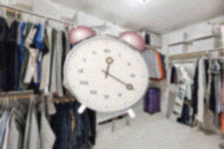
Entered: {"hour": 12, "minute": 20}
